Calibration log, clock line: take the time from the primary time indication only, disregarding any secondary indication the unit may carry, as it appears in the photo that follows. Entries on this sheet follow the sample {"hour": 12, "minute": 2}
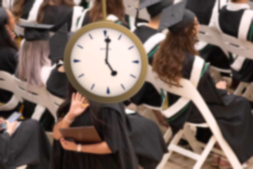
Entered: {"hour": 5, "minute": 1}
